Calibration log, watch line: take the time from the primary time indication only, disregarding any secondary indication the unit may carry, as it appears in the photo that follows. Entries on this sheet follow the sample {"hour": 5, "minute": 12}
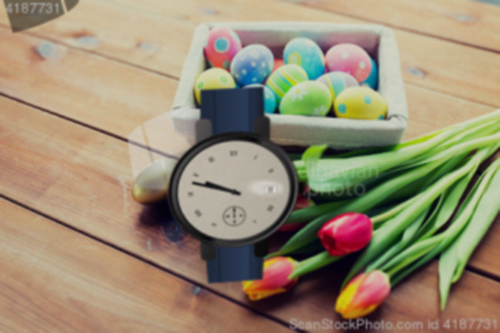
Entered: {"hour": 9, "minute": 48}
